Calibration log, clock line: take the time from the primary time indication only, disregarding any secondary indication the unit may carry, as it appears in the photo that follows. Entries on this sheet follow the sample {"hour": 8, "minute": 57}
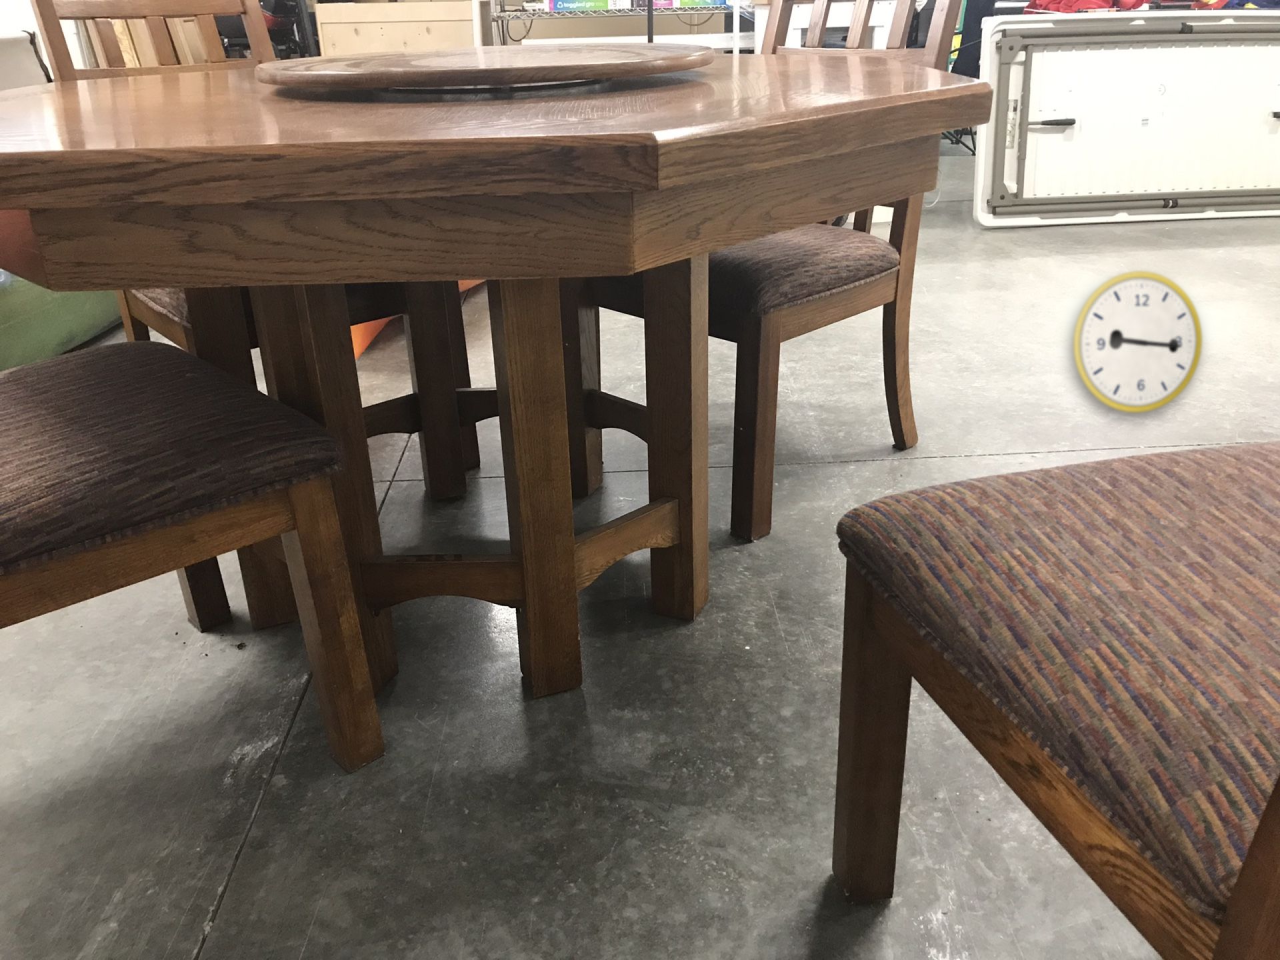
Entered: {"hour": 9, "minute": 16}
